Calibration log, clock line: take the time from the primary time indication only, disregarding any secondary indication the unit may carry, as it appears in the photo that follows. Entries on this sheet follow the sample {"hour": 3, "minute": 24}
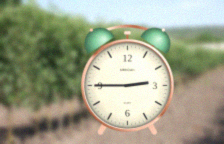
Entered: {"hour": 2, "minute": 45}
